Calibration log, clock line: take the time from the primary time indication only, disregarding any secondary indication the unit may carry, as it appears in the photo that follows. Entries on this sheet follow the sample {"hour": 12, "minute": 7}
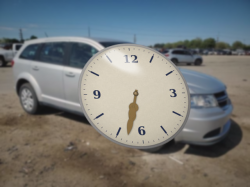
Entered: {"hour": 6, "minute": 33}
